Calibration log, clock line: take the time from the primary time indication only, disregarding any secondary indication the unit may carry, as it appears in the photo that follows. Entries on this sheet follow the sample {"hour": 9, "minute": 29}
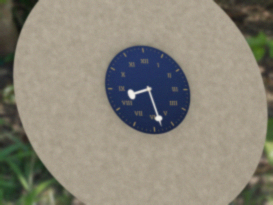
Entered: {"hour": 8, "minute": 28}
